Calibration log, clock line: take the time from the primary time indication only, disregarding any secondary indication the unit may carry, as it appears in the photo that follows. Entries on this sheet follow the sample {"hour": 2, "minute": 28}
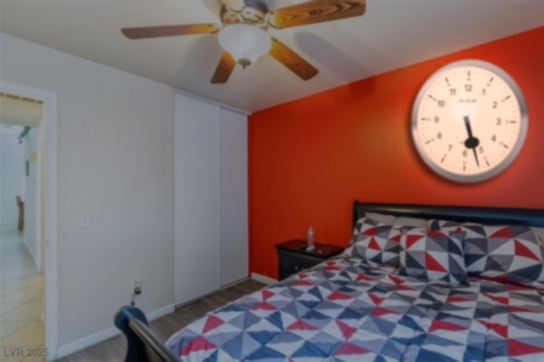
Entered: {"hour": 5, "minute": 27}
